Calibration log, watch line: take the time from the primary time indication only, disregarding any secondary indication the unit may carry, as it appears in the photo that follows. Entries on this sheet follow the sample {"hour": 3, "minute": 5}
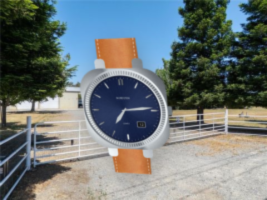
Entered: {"hour": 7, "minute": 14}
